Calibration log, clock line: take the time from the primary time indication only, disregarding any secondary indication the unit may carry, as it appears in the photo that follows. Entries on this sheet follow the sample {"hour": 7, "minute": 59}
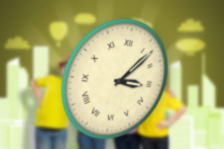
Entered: {"hour": 3, "minute": 7}
